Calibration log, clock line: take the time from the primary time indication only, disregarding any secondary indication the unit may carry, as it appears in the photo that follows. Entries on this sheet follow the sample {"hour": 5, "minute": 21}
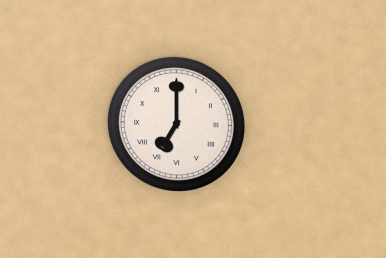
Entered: {"hour": 7, "minute": 0}
